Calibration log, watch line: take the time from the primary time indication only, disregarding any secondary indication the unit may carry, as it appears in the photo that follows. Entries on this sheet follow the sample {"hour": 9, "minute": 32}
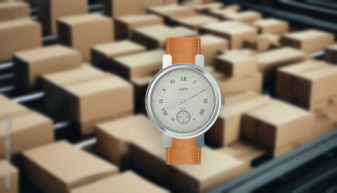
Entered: {"hour": 8, "minute": 10}
